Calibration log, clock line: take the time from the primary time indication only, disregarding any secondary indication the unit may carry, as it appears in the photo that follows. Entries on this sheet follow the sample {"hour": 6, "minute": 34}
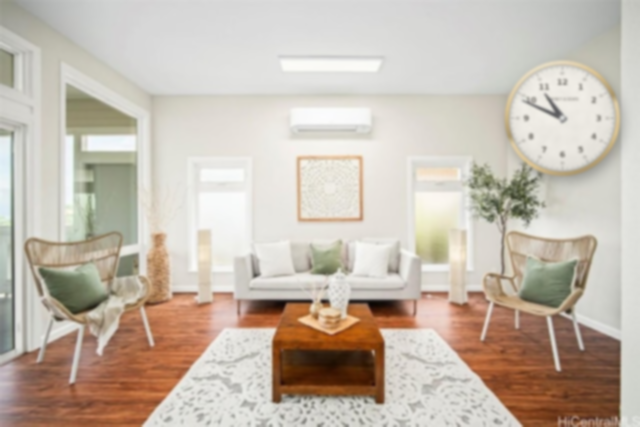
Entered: {"hour": 10, "minute": 49}
